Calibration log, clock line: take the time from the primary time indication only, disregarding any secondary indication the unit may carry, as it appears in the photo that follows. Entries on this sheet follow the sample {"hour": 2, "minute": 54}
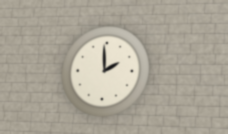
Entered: {"hour": 1, "minute": 59}
